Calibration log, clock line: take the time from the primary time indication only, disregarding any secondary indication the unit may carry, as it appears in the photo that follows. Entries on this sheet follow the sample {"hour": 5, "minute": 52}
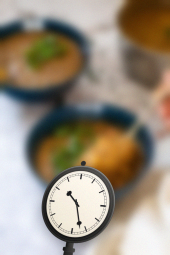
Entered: {"hour": 10, "minute": 27}
